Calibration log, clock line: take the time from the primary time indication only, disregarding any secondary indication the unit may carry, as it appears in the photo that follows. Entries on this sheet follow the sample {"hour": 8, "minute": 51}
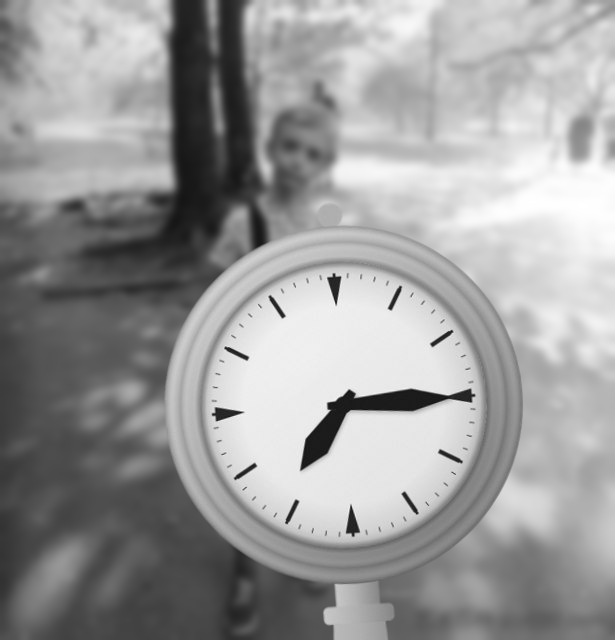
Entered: {"hour": 7, "minute": 15}
